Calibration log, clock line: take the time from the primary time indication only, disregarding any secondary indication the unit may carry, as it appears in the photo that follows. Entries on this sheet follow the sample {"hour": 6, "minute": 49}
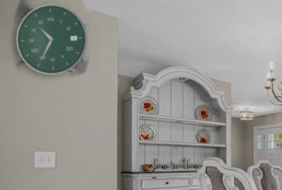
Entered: {"hour": 10, "minute": 35}
